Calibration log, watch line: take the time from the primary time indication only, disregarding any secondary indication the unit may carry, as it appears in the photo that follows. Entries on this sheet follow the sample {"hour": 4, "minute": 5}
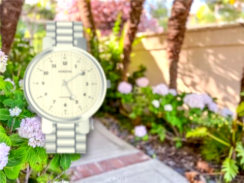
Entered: {"hour": 5, "minute": 9}
